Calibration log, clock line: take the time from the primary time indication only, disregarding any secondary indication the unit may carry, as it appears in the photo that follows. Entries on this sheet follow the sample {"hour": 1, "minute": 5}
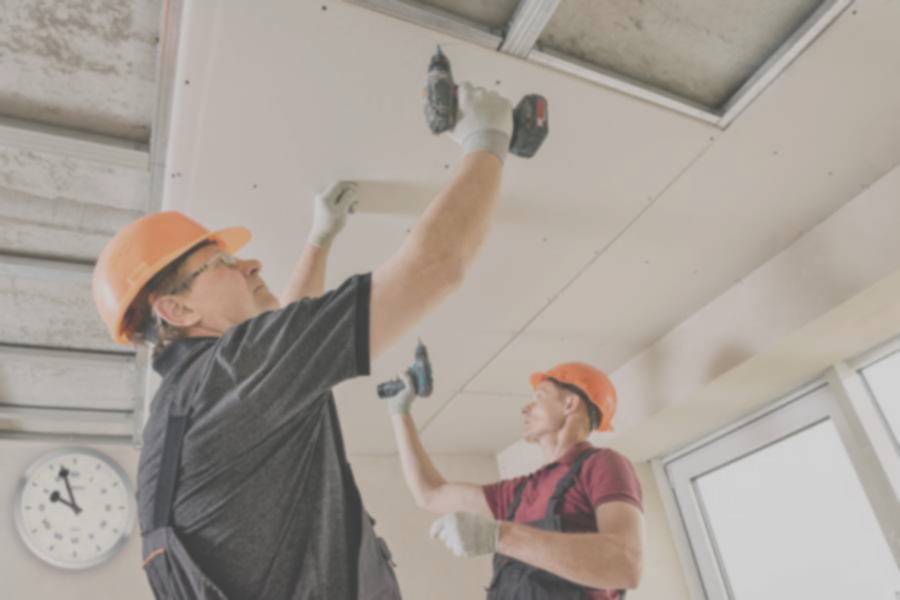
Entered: {"hour": 9, "minute": 57}
